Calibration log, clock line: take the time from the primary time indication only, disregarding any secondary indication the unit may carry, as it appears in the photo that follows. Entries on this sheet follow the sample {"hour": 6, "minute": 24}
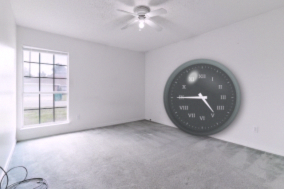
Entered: {"hour": 4, "minute": 45}
